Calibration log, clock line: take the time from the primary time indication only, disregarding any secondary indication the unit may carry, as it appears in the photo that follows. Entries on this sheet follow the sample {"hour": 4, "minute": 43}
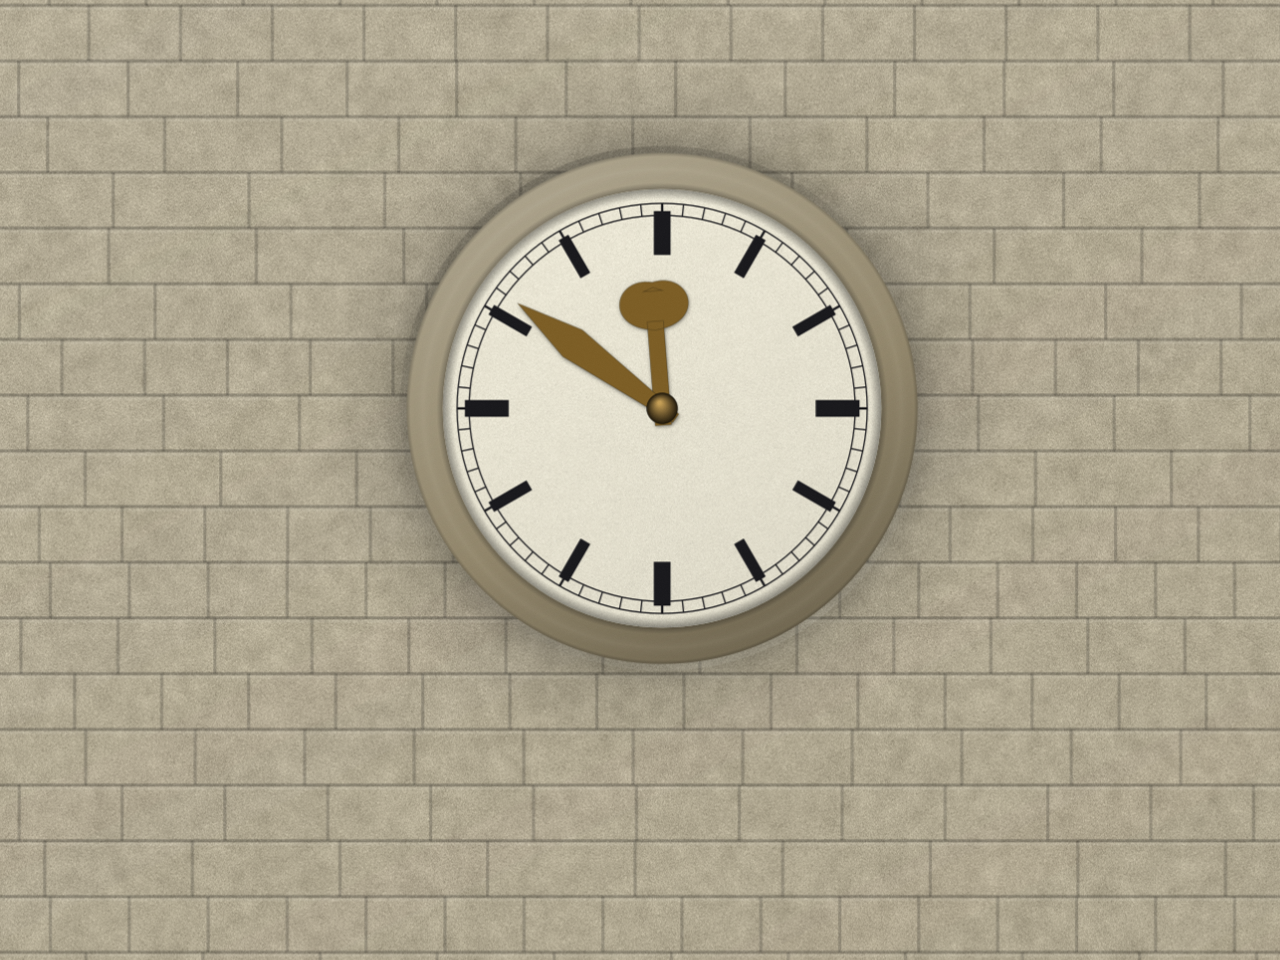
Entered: {"hour": 11, "minute": 51}
